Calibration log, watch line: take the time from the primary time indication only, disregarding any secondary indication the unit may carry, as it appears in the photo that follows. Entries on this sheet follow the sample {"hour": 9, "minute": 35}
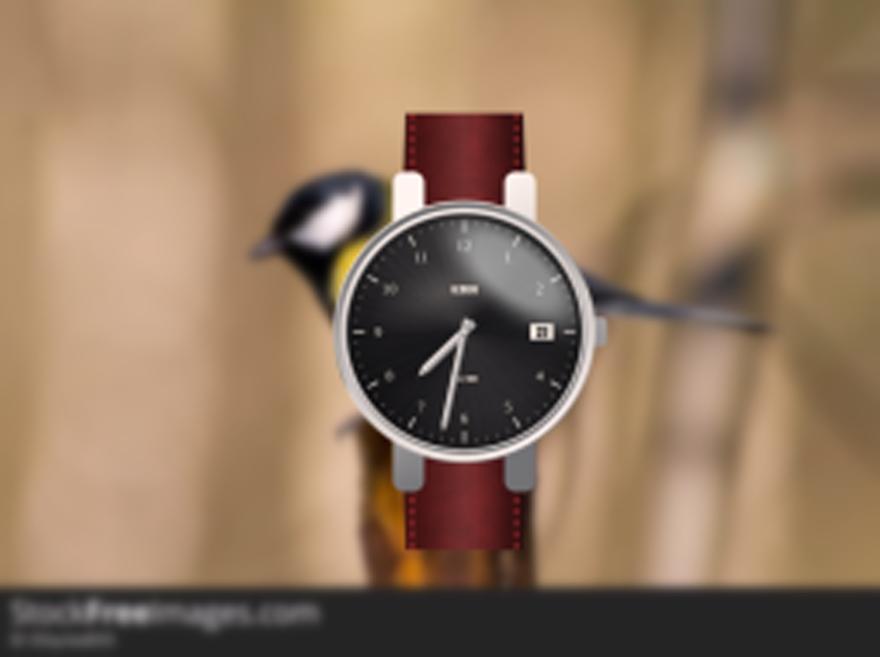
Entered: {"hour": 7, "minute": 32}
